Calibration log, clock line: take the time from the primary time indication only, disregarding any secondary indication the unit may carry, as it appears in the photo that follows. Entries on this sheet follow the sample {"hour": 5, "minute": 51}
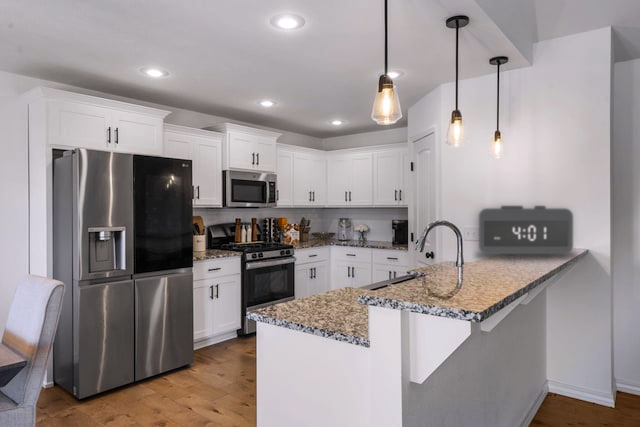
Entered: {"hour": 4, "minute": 1}
